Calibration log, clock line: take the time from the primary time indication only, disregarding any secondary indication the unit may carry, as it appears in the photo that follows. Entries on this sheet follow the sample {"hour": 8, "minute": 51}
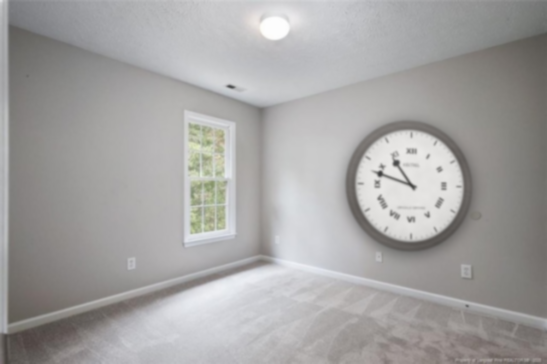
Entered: {"hour": 10, "minute": 48}
